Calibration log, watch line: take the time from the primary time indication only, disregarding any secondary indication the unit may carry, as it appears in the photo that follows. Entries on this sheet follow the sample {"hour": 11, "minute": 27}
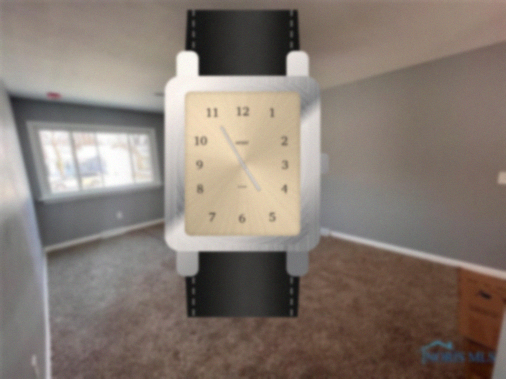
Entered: {"hour": 4, "minute": 55}
